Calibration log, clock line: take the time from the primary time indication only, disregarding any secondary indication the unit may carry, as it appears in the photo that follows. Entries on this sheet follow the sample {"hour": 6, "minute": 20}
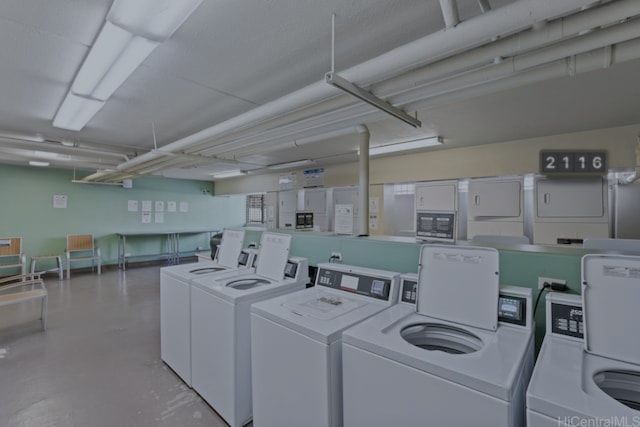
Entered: {"hour": 21, "minute": 16}
